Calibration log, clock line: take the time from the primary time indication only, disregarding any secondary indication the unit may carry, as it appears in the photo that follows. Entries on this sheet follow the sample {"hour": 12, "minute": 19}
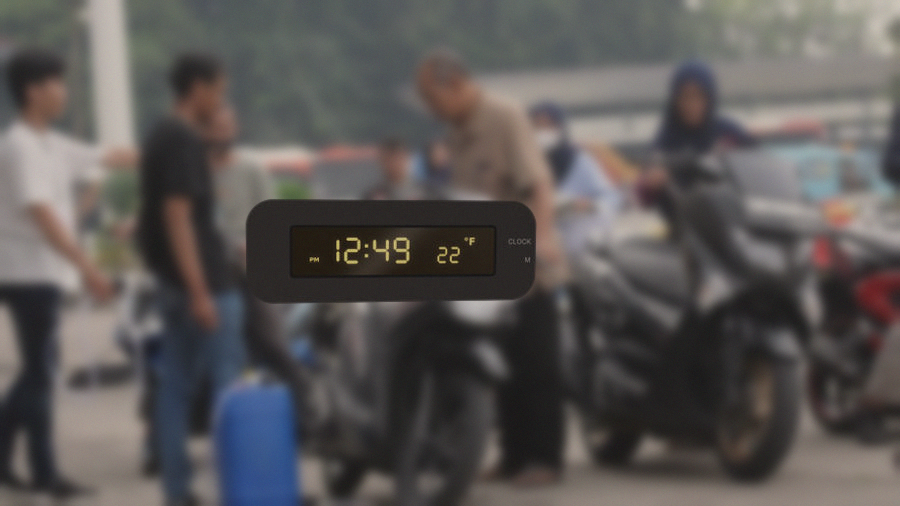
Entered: {"hour": 12, "minute": 49}
